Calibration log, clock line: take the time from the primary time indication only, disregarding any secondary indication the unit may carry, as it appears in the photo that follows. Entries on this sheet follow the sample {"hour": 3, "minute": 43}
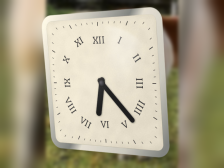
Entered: {"hour": 6, "minute": 23}
